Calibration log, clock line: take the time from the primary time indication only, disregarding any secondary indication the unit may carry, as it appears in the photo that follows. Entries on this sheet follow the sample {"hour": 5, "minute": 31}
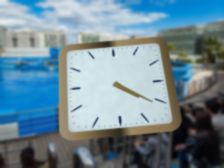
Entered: {"hour": 4, "minute": 21}
